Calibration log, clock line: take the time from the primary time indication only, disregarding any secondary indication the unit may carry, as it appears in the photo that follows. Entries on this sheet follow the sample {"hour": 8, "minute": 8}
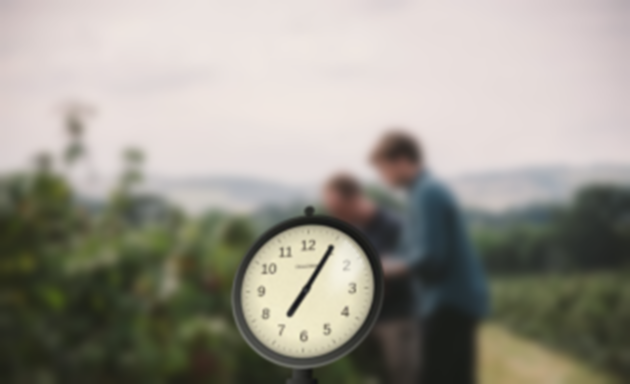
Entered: {"hour": 7, "minute": 5}
